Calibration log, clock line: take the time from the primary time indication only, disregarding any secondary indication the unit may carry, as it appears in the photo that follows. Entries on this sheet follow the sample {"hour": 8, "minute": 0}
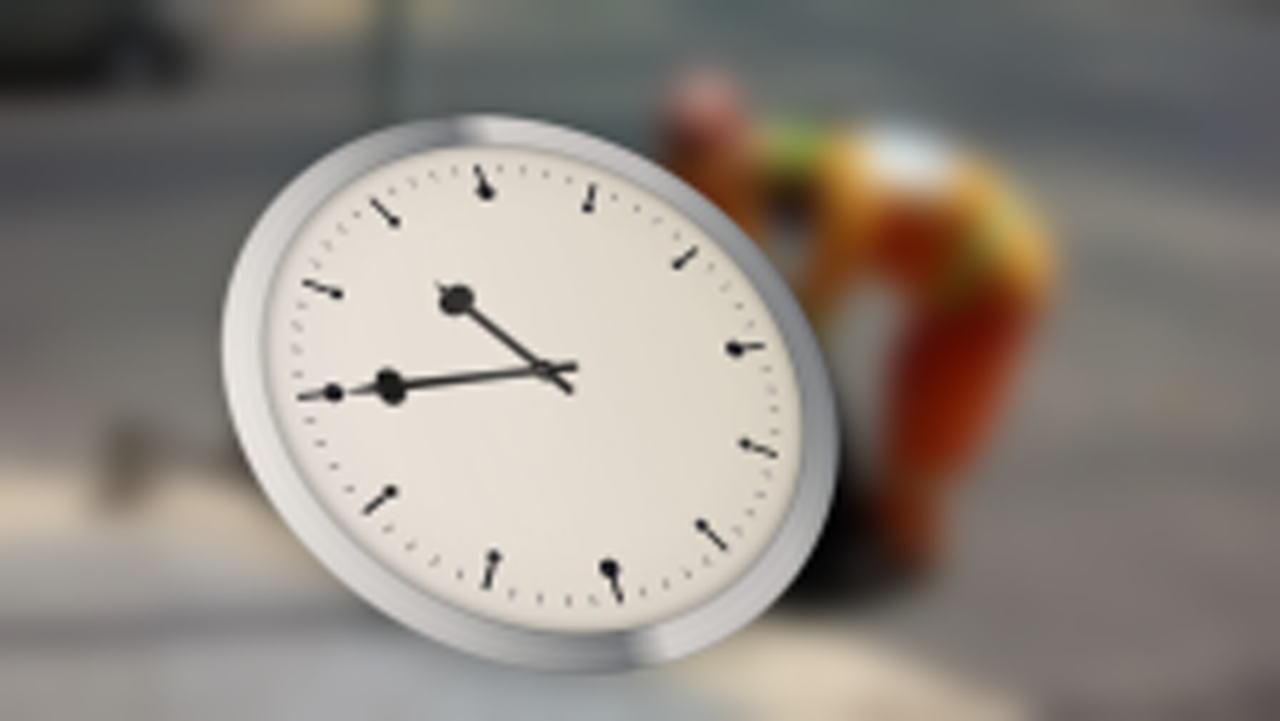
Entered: {"hour": 10, "minute": 45}
